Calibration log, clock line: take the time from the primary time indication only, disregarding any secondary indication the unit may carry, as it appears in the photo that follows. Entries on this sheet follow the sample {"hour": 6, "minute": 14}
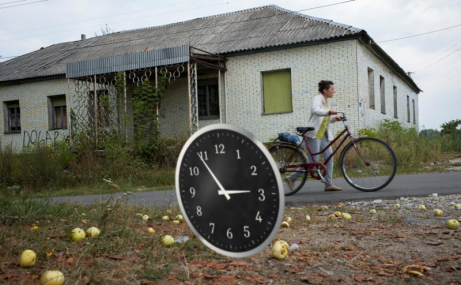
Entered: {"hour": 2, "minute": 54}
